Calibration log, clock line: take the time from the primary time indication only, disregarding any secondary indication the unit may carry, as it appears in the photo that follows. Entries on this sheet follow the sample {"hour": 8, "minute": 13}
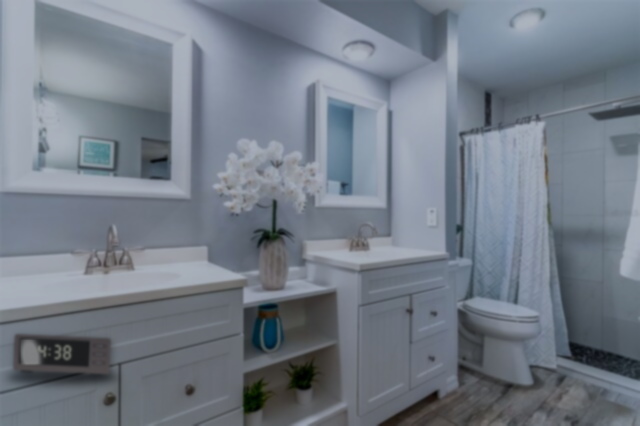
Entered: {"hour": 4, "minute": 38}
